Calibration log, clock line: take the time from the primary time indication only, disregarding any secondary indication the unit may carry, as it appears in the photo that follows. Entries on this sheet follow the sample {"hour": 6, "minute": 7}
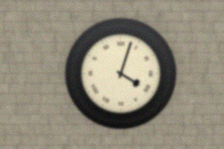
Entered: {"hour": 4, "minute": 3}
